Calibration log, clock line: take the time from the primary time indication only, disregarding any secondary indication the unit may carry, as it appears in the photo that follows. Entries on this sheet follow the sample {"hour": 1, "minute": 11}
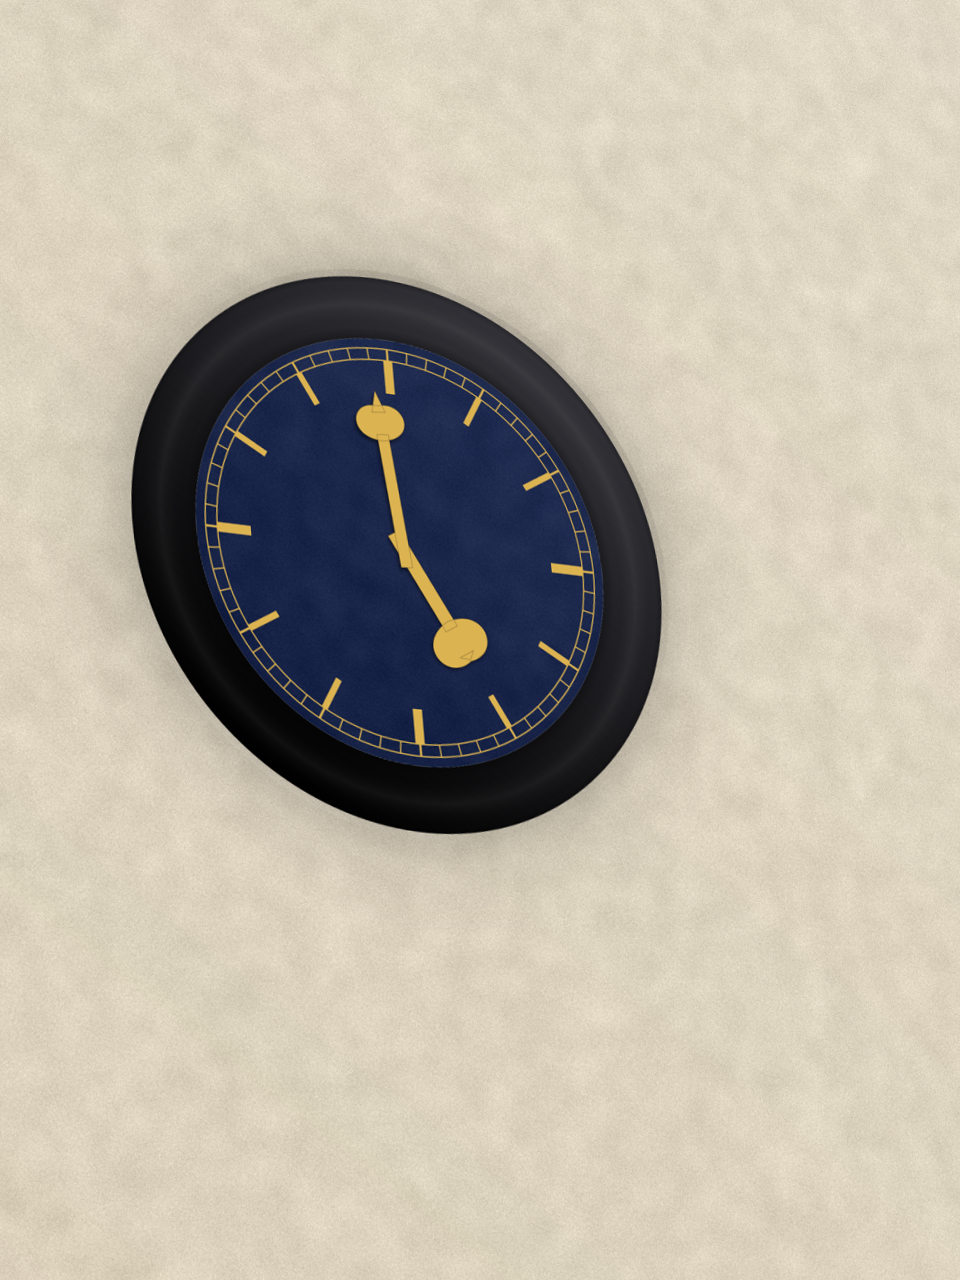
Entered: {"hour": 4, "minute": 59}
